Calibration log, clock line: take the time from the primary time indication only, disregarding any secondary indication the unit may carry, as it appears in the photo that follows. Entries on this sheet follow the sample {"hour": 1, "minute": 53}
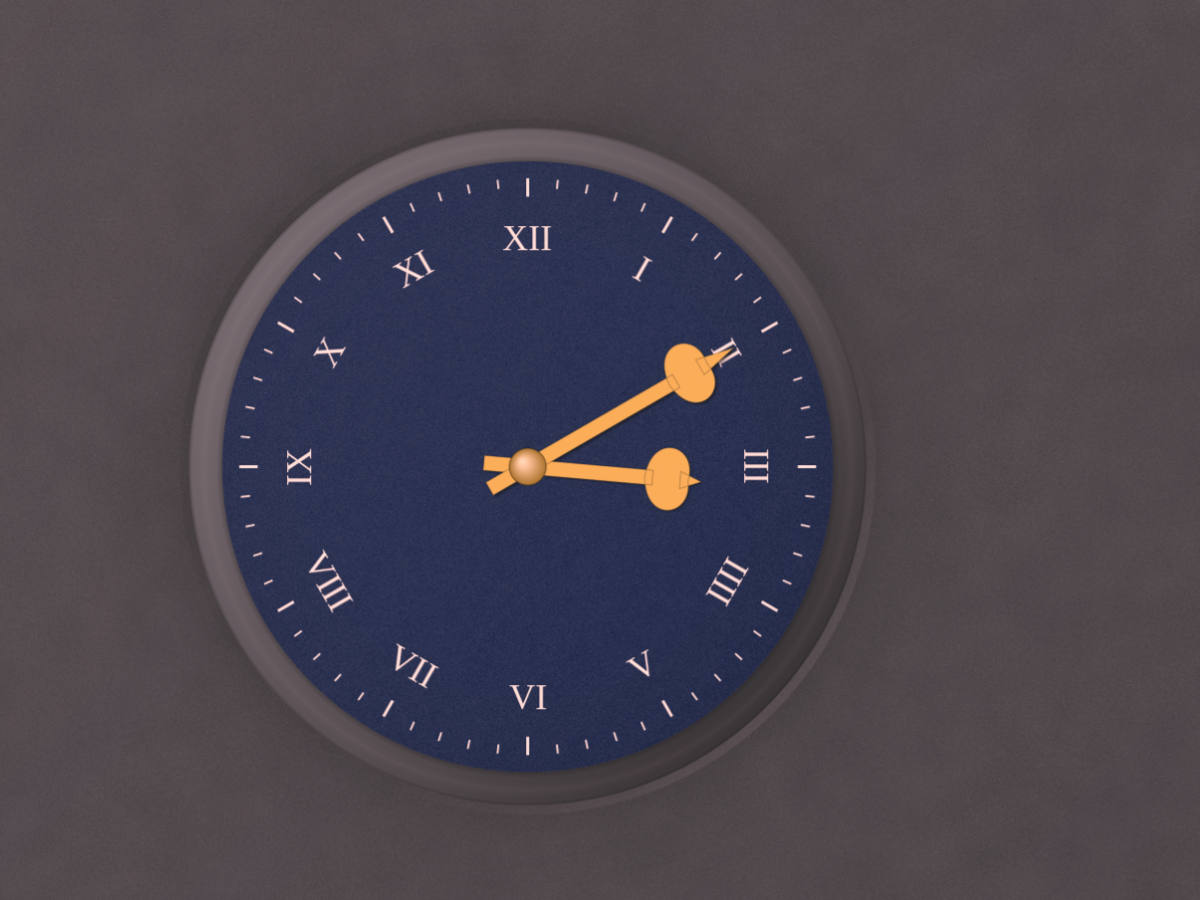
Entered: {"hour": 3, "minute": 10}
